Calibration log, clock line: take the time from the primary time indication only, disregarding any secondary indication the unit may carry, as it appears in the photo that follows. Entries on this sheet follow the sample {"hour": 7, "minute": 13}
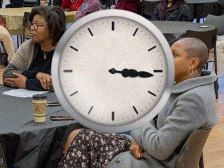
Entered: {"hour": 3, "minute": 16}
